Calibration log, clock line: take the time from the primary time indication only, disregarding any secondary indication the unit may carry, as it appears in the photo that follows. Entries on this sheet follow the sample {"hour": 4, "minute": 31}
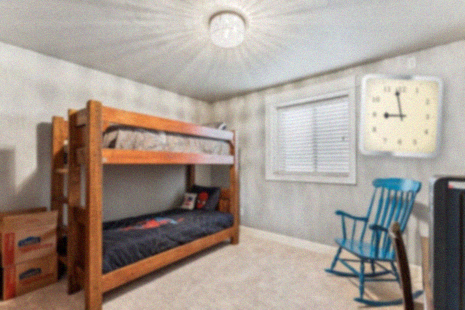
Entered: {"hour": 8, "minute": 58}
